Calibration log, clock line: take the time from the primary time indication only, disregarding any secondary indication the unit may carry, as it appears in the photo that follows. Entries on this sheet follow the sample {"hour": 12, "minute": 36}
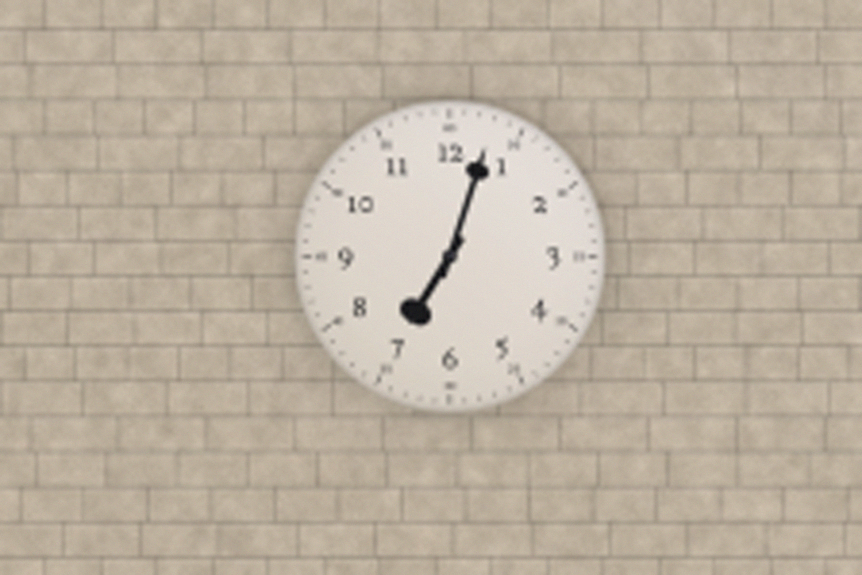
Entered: {"hour": 7, "minute": 3}
